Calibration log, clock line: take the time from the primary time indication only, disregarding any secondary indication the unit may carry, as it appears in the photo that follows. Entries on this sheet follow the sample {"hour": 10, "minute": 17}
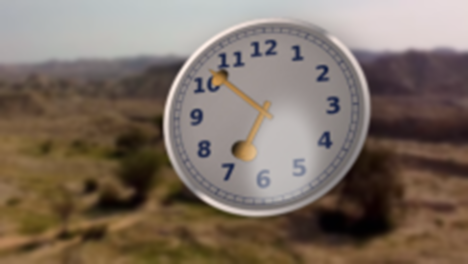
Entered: {"hour": 6, "minute": 52}
